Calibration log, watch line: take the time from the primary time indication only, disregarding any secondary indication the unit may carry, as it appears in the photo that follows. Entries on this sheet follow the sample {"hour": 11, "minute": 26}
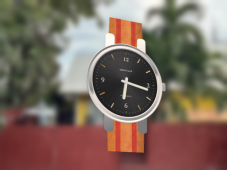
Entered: {"hour": 6, "minute": 17}
